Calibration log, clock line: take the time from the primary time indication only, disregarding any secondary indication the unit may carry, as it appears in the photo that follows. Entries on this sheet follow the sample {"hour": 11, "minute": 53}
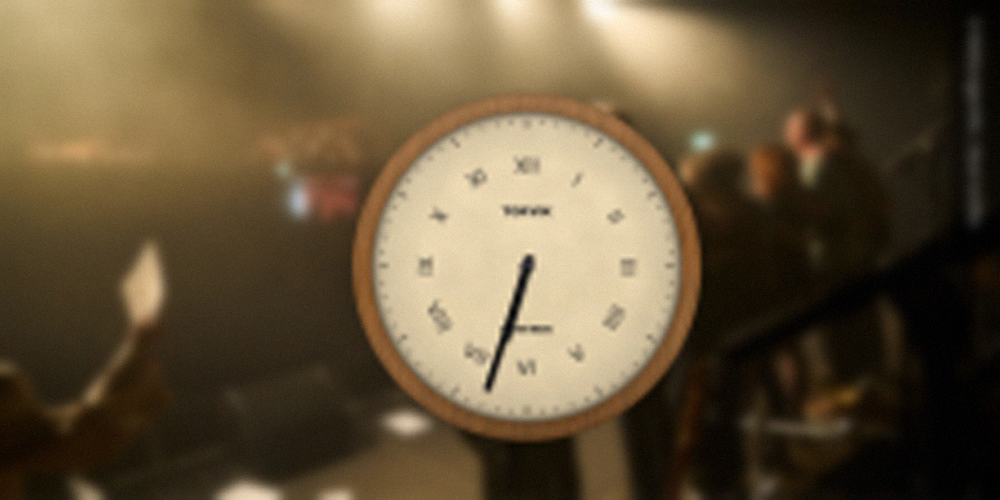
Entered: {"hour": 6, "minute": 33}
